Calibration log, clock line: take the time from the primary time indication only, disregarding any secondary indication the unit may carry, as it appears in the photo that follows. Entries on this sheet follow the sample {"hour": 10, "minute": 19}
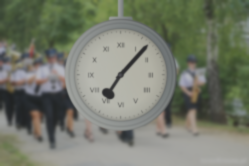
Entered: {"hour": 7, "minute": 7}
